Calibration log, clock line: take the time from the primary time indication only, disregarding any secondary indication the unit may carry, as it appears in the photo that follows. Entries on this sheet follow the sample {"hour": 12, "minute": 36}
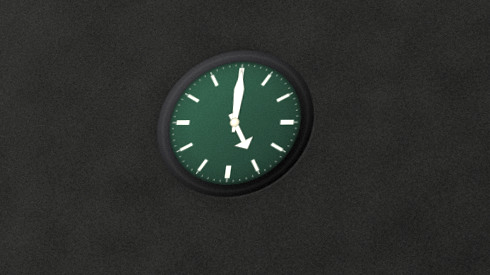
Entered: {"hour": 5, "minute": 0}
